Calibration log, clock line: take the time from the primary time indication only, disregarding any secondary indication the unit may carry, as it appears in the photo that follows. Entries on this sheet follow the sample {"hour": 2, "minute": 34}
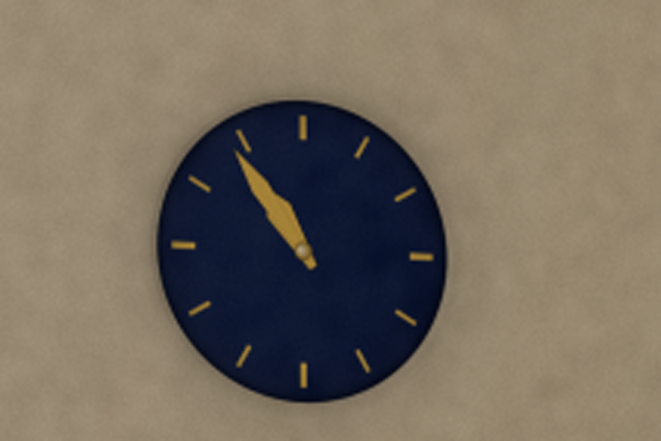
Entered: {"hour": 10, "minute": 54}
